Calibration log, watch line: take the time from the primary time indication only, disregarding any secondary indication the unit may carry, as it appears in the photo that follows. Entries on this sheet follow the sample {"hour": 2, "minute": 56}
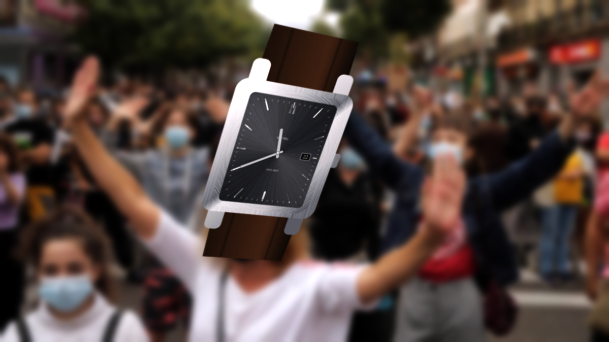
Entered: {"hour": 11, "minute": 40}
